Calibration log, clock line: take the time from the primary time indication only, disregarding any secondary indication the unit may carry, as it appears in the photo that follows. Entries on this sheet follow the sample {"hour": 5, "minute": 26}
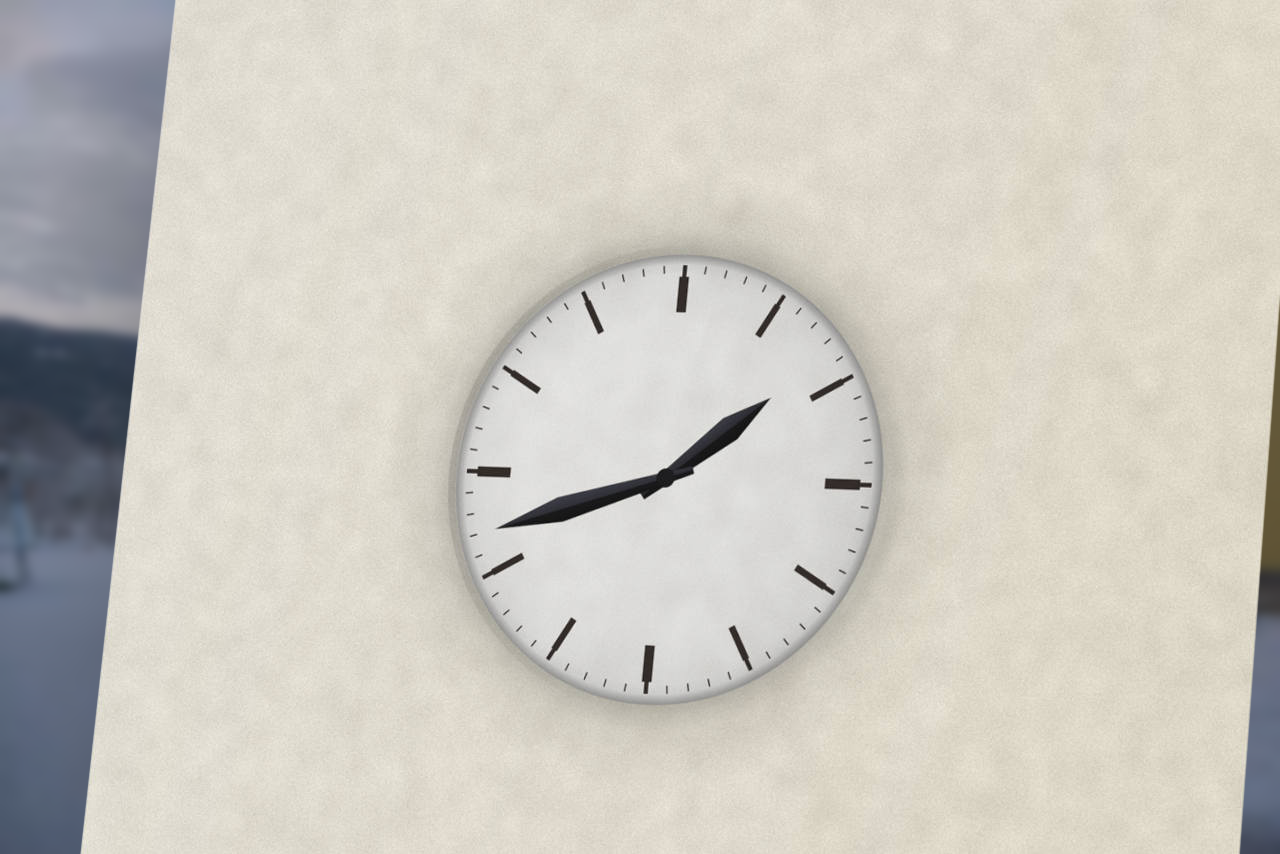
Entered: {"hour": 1, "minute": 42}
